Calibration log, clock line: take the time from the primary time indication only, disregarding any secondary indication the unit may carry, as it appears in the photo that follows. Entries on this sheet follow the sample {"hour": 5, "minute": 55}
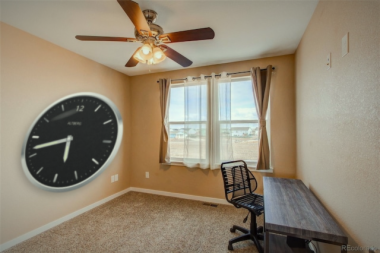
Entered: {"hour": 5, "minute": 42}
